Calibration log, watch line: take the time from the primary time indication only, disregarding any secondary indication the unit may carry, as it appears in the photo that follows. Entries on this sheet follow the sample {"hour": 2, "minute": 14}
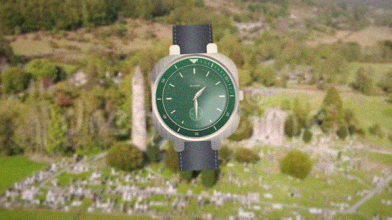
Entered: {"hour": 1, "minute": 30}
